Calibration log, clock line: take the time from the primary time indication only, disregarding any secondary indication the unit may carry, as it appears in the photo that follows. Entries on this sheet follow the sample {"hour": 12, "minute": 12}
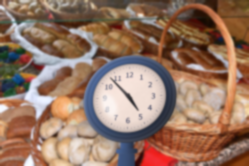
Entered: {"hour": 4, "minute": 53}
